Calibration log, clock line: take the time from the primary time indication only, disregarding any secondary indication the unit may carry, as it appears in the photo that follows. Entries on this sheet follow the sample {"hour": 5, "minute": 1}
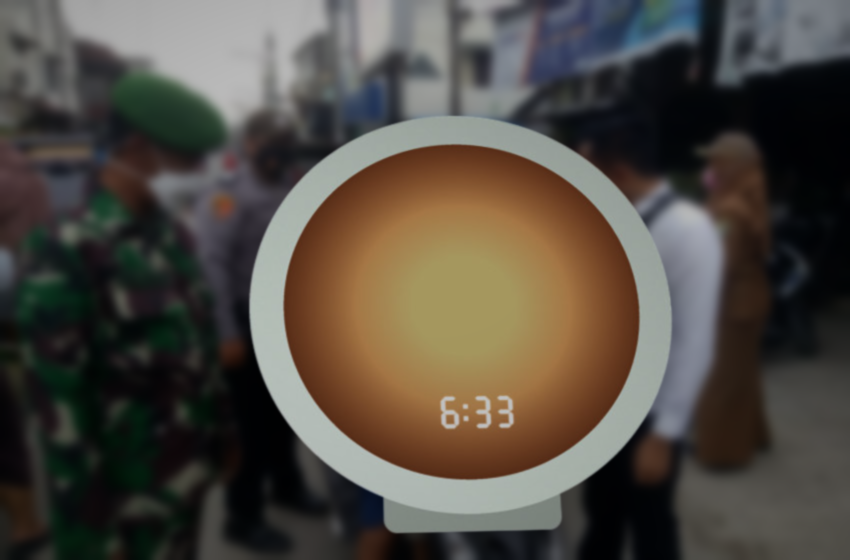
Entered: {"hour": 6, "minute": 33}
